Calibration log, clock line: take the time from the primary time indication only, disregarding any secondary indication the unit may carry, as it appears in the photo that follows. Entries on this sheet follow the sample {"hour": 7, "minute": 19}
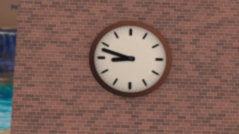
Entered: {"hour": 8, "minute": 48}
